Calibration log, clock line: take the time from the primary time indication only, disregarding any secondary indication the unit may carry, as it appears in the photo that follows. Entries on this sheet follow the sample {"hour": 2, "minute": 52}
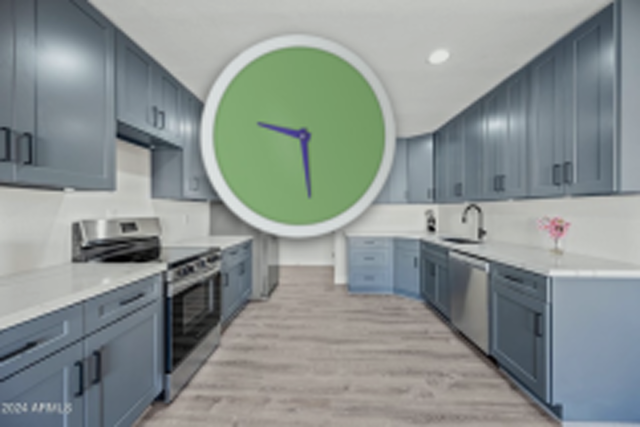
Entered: {"hour": 9, "minute": 29}
